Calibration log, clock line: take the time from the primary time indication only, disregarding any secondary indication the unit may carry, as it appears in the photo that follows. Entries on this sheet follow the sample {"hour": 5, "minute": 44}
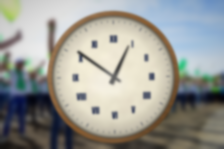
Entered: {"hour": 12, "minute": 51}
